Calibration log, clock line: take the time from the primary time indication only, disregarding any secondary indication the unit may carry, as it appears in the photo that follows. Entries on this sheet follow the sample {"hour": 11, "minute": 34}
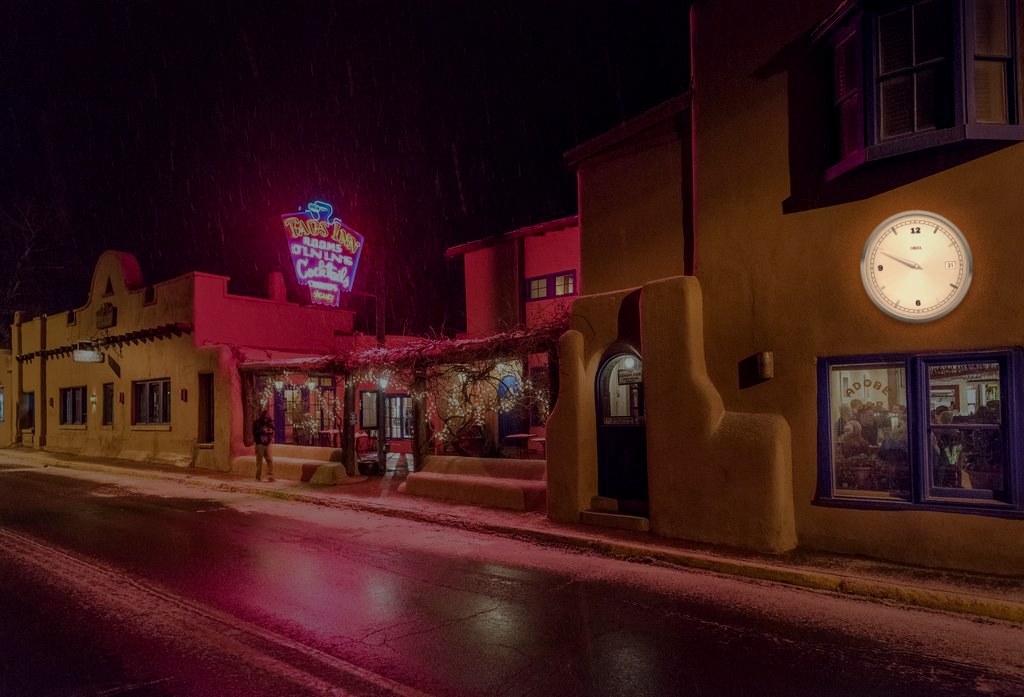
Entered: {"hour": 9, "minute": 49}
